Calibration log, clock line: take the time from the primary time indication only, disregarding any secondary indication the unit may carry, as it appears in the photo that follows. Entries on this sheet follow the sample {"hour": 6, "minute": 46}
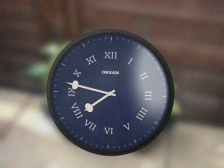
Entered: {"hour": 7, "minute": 47}
